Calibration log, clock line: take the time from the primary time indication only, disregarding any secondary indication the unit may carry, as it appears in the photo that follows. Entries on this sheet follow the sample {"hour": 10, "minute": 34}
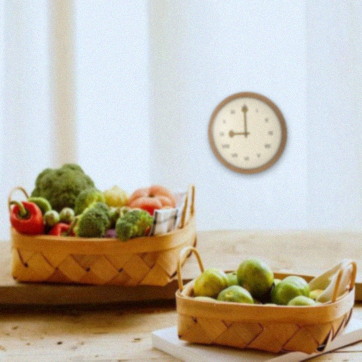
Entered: {"hour": 9, "minute": 0}
